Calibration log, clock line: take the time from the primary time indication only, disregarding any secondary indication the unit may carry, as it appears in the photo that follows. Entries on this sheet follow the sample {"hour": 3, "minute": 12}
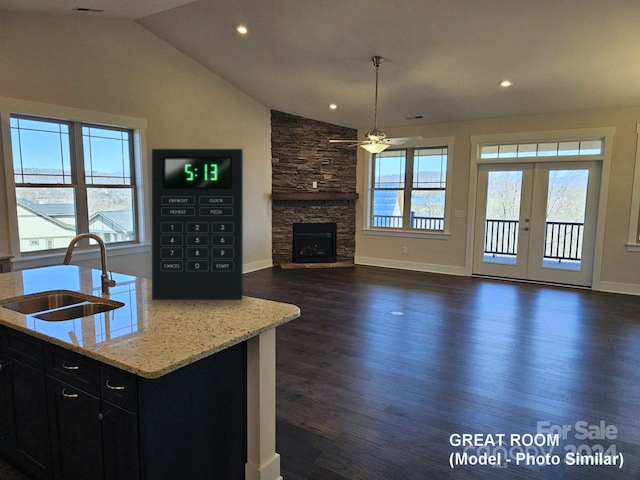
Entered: {"hour": 5, "minute": 13}
